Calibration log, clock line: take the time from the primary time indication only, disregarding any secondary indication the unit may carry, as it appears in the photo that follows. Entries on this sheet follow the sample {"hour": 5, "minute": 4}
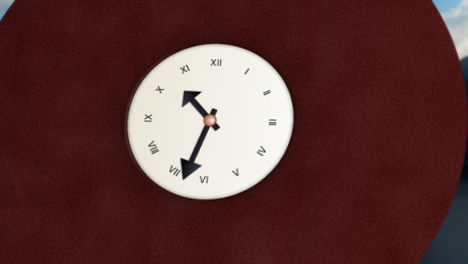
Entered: {"hour": 10, "minute": 33}
